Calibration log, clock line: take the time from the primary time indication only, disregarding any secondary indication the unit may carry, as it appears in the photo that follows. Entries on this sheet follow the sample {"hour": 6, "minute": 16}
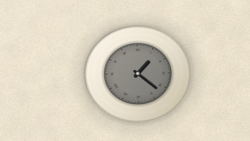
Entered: {"hour": 1, "minute": 22}
